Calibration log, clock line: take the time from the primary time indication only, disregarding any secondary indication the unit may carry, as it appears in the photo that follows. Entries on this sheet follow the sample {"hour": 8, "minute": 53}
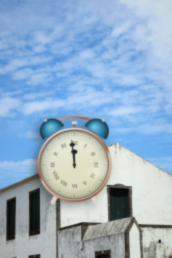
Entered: {"hour": 11, "minute": 59}
